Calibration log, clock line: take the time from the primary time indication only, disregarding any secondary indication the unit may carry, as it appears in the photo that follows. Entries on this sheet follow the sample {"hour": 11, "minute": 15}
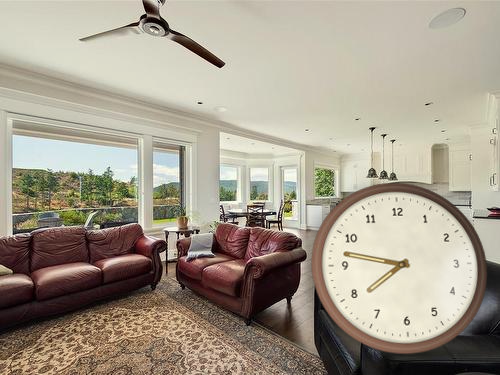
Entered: {"hour": 7, "minute": 47}
